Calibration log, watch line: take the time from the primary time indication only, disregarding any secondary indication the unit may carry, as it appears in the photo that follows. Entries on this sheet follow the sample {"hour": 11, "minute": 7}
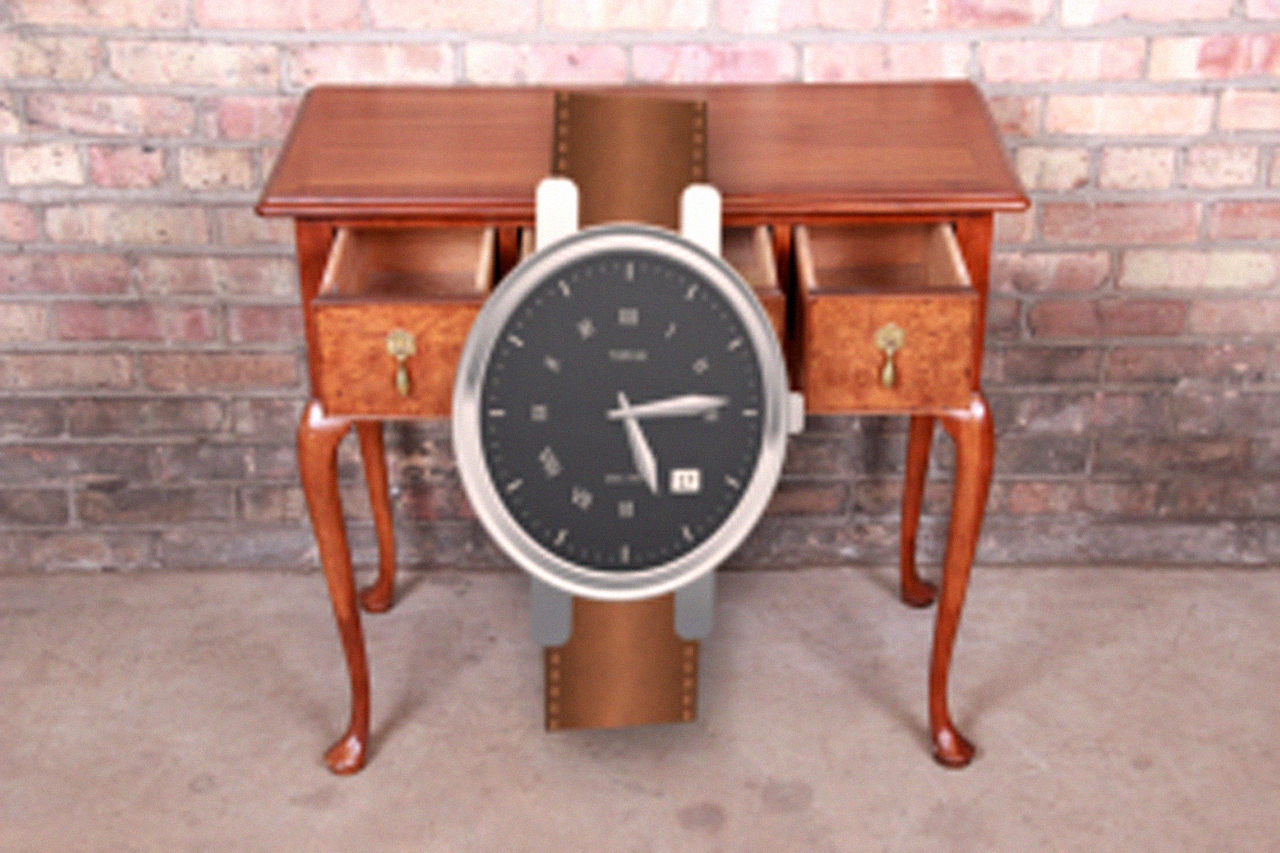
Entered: {"hour": 5, "minute": 14}
